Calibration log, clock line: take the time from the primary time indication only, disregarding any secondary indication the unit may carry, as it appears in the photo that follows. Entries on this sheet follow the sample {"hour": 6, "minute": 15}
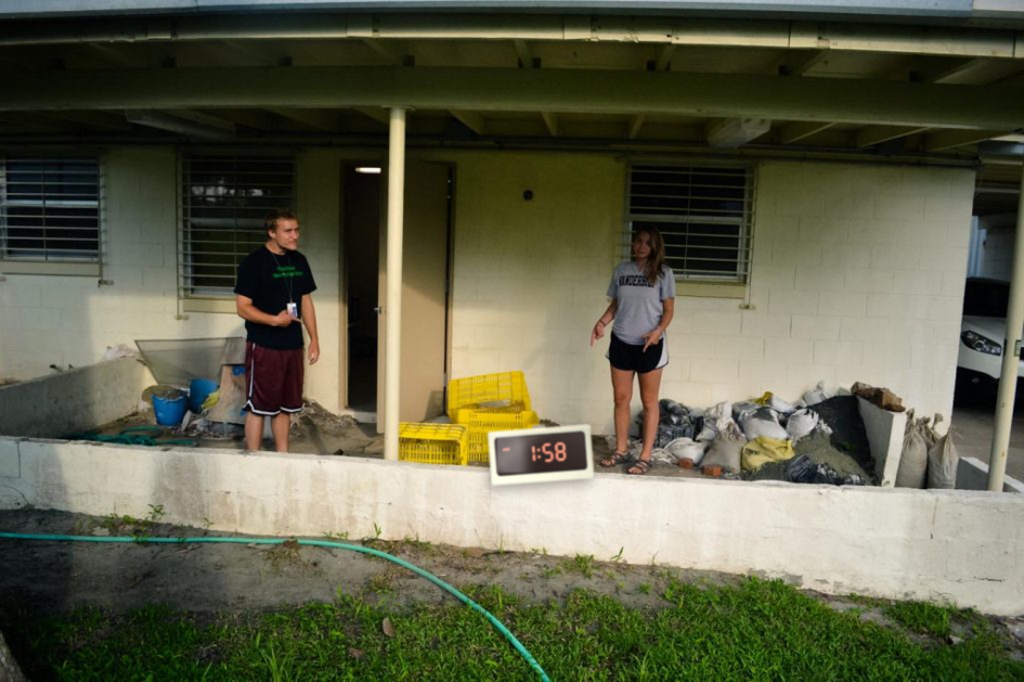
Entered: {"hour": 1, "minute": 58}
